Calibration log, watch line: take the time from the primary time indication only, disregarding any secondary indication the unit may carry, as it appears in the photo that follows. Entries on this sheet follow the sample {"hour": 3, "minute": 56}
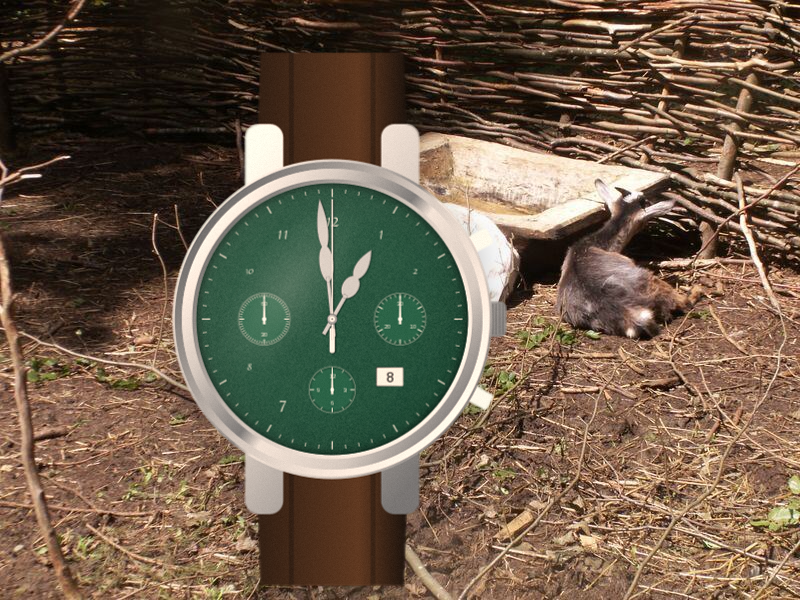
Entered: {"hour": 12, "minute": 59}
